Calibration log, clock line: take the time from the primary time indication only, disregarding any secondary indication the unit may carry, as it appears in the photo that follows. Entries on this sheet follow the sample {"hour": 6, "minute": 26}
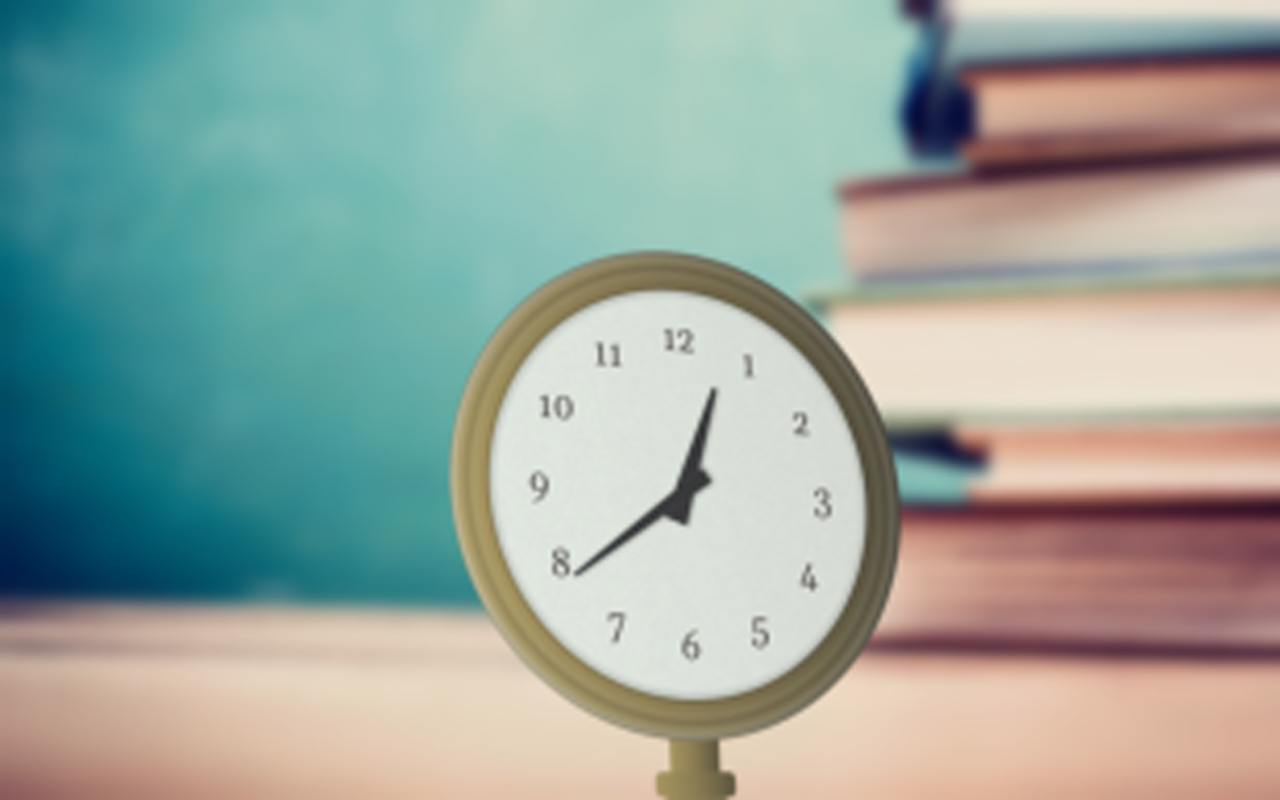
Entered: {"hour": 12, "minute": 39}
